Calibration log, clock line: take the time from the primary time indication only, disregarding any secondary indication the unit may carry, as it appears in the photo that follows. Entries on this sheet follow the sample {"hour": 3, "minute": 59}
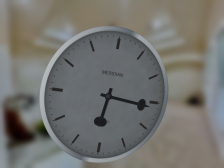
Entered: {"hour": 6, "minute": 16}
